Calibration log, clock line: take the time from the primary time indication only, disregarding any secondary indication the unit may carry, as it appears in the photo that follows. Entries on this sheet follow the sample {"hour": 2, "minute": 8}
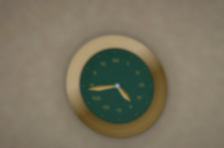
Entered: {"hour": 4, "minute": 44}
